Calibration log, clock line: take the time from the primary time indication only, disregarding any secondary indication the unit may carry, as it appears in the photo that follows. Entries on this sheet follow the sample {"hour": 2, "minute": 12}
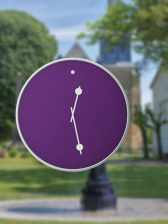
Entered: {"hour": 12, "minute": 28}
